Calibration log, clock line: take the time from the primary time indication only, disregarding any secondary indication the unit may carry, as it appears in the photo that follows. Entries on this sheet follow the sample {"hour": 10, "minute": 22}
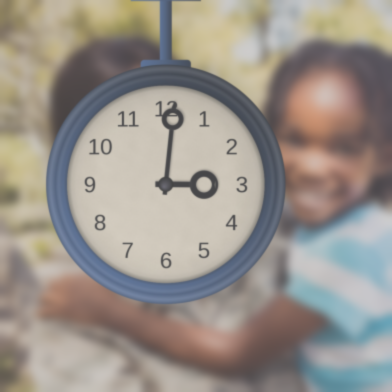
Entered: {"hour": 3, "minute": 1}
